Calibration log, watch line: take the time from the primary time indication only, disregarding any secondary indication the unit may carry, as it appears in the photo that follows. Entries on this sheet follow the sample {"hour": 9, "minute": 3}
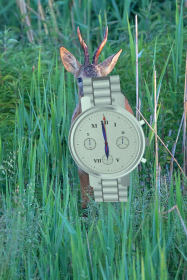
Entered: {"hour": 5, "minute": 59}
